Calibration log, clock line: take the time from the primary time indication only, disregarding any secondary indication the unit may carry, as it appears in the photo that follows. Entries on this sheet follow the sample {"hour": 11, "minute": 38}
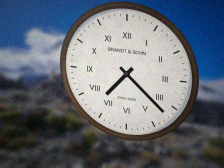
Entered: {"hour": 7, "minute": 22}
